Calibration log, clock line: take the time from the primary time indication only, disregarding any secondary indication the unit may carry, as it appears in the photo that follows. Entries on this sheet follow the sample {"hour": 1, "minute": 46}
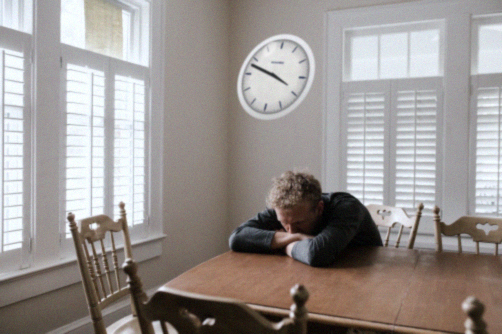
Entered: {"hour": 3, "minute": 48}
